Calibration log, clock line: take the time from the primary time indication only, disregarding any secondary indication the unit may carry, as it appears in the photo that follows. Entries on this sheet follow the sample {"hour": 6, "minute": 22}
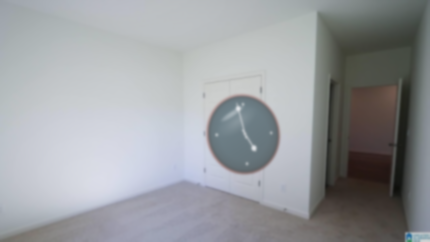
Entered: {"hour": 4, "minute": 58}
